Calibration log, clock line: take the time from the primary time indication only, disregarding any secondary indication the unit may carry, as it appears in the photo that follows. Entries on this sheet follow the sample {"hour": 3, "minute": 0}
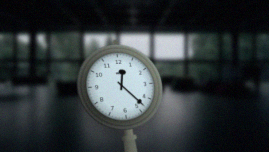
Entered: {"hour": 12, "minute": 23}
